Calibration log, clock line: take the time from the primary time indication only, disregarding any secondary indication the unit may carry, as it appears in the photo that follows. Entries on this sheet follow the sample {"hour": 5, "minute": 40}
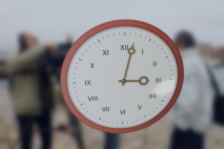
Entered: {"hour": 3, "minute": 2}
